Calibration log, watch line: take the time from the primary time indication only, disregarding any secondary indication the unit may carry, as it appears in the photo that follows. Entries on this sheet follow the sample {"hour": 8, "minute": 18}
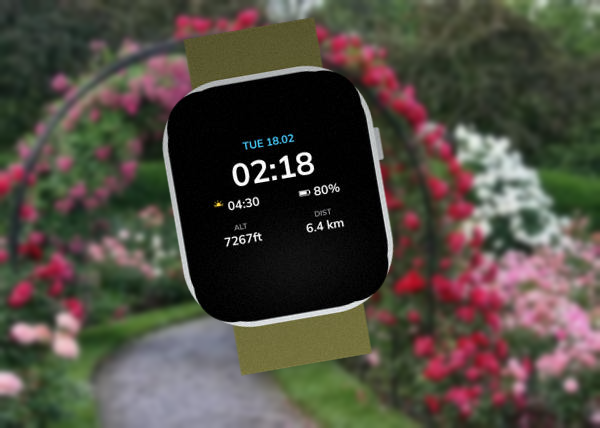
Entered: {"hour": 2, "minute": 18}
